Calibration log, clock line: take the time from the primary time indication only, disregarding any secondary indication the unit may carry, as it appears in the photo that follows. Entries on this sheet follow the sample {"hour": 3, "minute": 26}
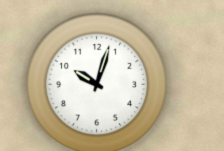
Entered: {"hour": 10, "minute": 3}
